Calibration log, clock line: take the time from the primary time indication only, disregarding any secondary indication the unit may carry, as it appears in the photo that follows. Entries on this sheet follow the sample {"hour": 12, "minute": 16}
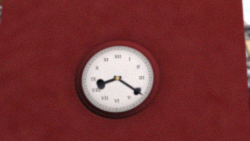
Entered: {"hour": 8, "minute": 21}
